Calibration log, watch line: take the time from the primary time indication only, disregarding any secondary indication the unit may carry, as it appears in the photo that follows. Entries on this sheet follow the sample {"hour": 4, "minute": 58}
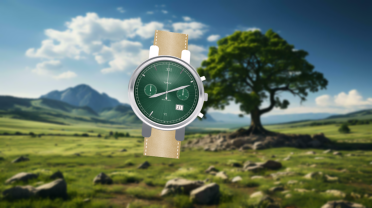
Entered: {"hour": 8, "minute": 11}
